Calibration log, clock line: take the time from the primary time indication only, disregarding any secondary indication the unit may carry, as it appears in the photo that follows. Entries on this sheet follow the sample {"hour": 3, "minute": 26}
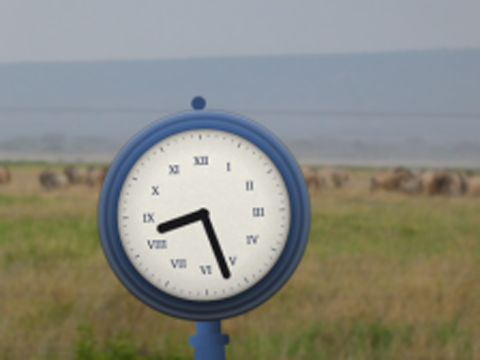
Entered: {"hour": 8, "minute": 27}
